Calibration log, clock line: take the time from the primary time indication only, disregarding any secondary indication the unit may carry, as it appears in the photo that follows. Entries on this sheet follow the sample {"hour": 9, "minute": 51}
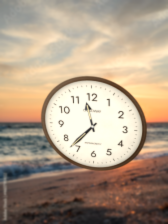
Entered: {"hour": 11, "minute": 37}
